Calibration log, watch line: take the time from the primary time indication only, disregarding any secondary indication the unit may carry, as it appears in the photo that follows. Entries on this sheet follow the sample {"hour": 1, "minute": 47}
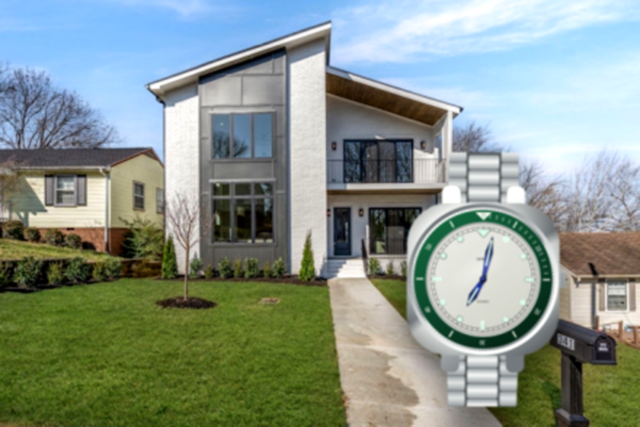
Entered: {"hour": 7, "minute": 2}
